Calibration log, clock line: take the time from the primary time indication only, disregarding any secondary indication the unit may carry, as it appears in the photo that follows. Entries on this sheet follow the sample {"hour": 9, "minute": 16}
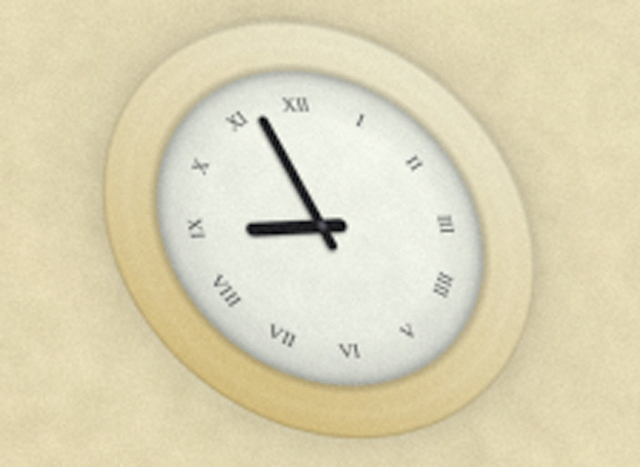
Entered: {"hour": 8, "minute": 57}
